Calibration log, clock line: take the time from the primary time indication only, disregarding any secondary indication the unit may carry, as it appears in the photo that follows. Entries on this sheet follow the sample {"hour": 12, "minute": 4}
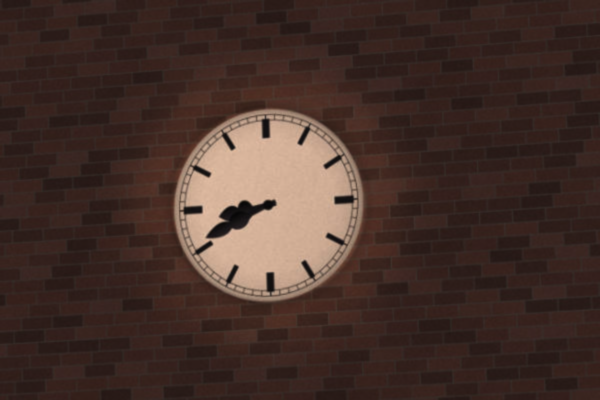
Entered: {"hour": 8, "minute": 41}
